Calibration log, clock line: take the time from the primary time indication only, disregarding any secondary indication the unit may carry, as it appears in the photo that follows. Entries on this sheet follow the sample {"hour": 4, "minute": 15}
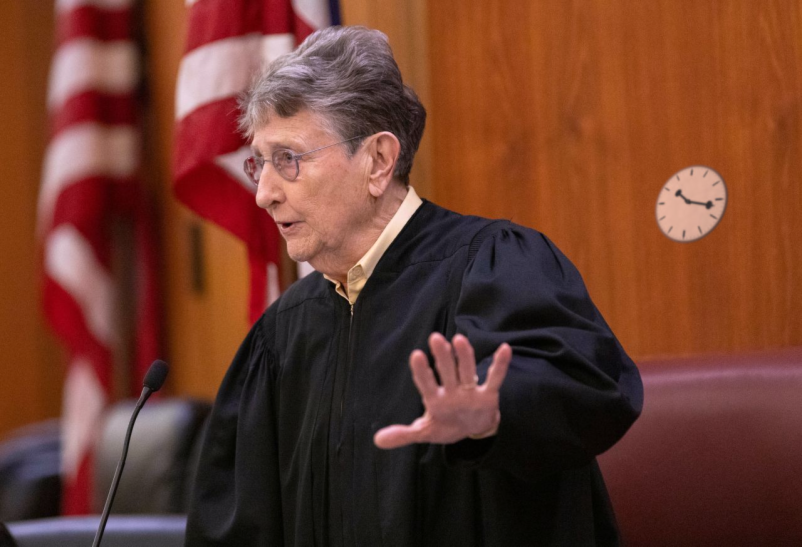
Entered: {"hour": 10, "minute": 17}
